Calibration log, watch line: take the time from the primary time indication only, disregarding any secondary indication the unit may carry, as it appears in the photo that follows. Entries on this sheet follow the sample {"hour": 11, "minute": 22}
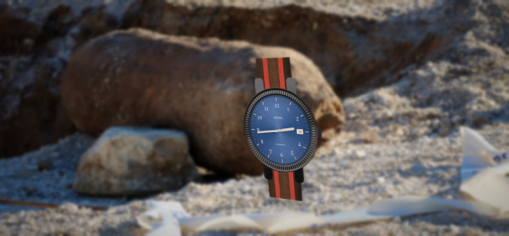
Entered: {"hour": 2, "minute": 44}
